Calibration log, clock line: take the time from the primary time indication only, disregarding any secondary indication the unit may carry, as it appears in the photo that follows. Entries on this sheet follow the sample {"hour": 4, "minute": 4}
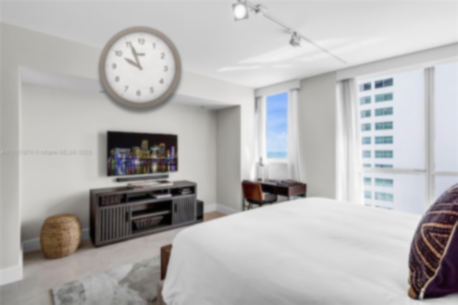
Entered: {"hour": 9, "minute": 56}
